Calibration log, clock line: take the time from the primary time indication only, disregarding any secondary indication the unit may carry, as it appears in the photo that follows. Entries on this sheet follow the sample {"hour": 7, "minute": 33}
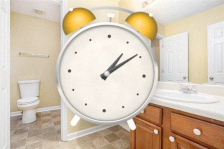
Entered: {"hour": 1, "minute": 9}
